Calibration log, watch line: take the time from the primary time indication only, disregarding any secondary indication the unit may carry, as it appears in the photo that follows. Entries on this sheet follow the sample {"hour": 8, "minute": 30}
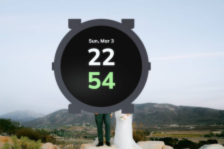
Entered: {"hour": 22, "minute": 54}
